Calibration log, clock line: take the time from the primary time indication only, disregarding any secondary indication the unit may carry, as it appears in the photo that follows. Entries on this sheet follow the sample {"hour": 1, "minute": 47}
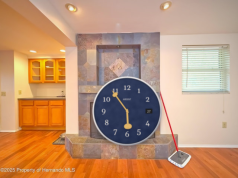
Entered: {"hour": 5, "minute": 54}
